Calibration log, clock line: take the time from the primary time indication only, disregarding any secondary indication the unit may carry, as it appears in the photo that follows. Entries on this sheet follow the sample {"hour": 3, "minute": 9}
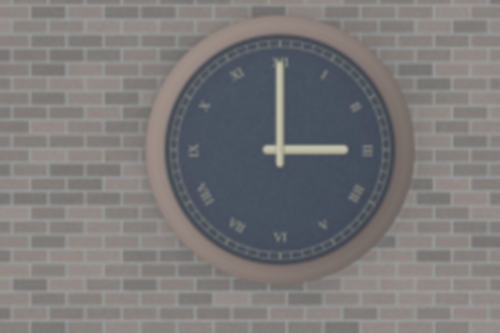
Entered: {"hour": 3, "minute": 0}
